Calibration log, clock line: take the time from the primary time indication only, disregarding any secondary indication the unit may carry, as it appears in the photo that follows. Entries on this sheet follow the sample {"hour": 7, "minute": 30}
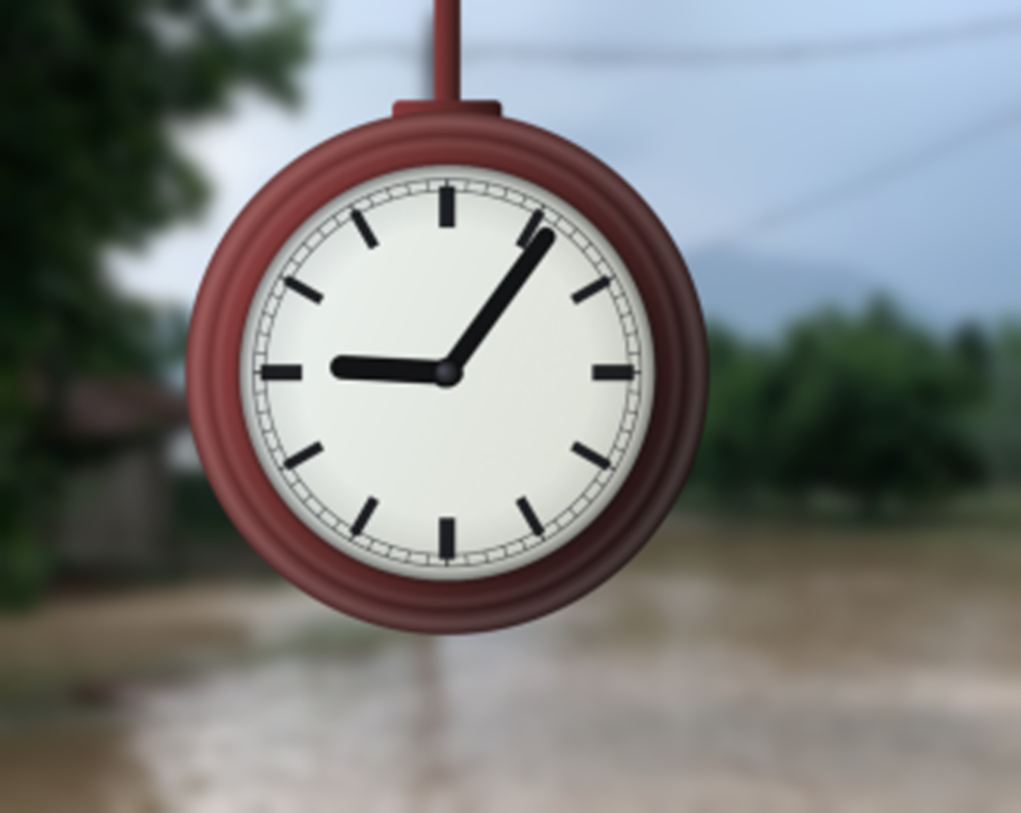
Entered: {"hour": 9, "minute": 6}
